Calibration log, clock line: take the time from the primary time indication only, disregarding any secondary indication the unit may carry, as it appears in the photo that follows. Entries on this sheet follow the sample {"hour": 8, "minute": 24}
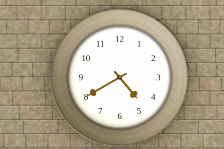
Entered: {"hour": 4, "minute": 40}
